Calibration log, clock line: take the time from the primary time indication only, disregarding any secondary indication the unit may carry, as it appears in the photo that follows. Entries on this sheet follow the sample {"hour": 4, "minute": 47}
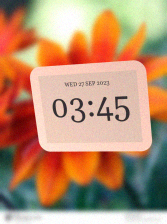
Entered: {"hour": 3, "minute": 45}
